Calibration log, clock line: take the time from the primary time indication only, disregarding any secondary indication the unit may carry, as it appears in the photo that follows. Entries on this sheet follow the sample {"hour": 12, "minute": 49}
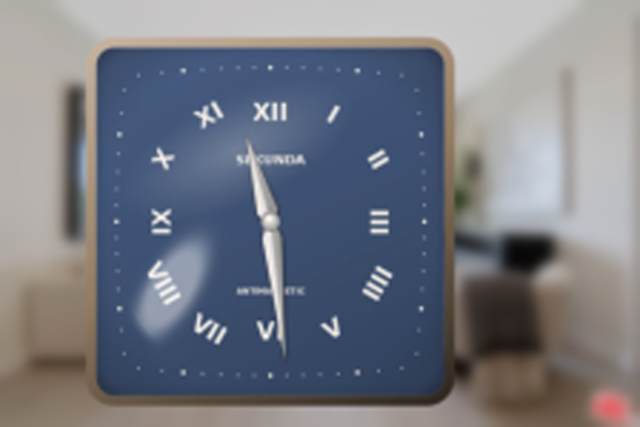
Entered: {"hour": 11, "minute": 29}
